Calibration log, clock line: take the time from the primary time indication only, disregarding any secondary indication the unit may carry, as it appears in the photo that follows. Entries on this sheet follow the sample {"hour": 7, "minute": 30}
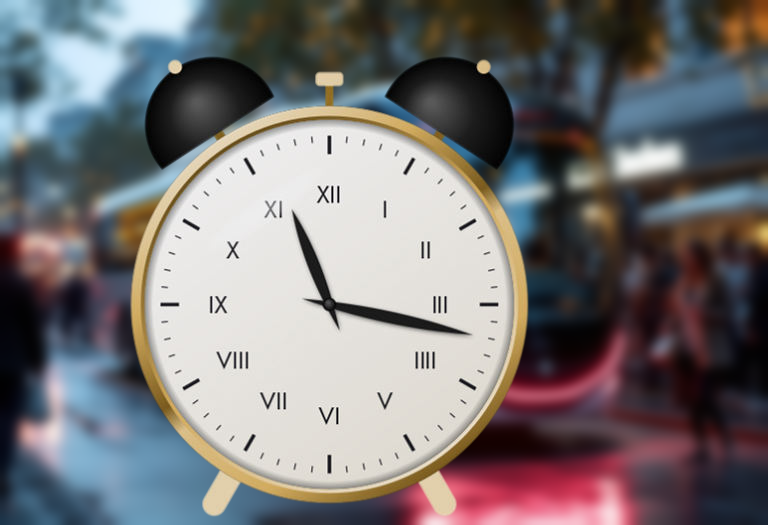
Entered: {"hour": 11, "minute": 17}
